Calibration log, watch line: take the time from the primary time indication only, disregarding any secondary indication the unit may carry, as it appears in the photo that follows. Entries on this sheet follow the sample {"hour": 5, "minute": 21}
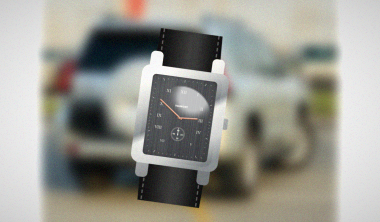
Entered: {"hour": 2, "minute": 51}
